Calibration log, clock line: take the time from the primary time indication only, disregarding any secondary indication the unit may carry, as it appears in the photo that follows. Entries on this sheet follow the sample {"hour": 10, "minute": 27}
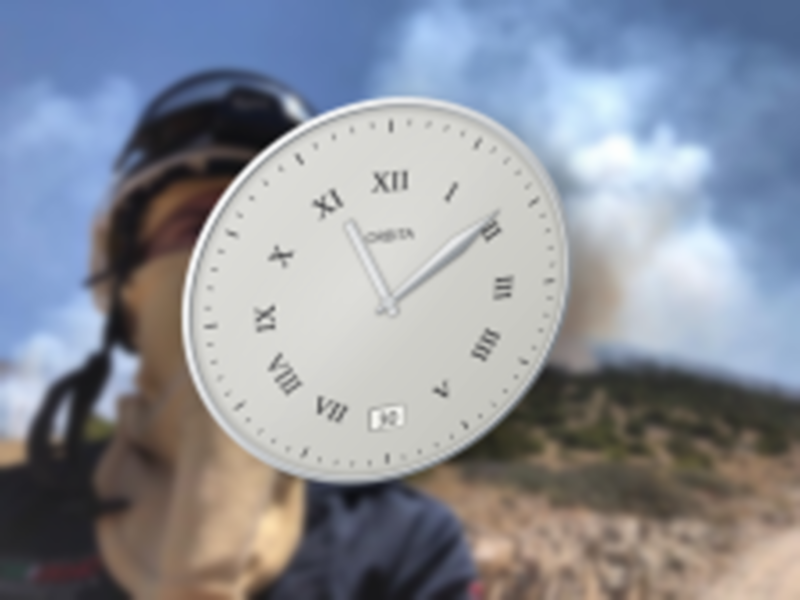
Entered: {"hour": 11, "minute": 9}
